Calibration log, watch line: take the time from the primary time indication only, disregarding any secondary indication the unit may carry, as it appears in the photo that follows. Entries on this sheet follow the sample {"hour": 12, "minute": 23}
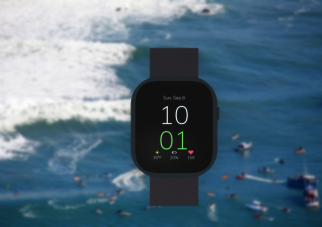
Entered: {"hour": 10, "minute": 1}
